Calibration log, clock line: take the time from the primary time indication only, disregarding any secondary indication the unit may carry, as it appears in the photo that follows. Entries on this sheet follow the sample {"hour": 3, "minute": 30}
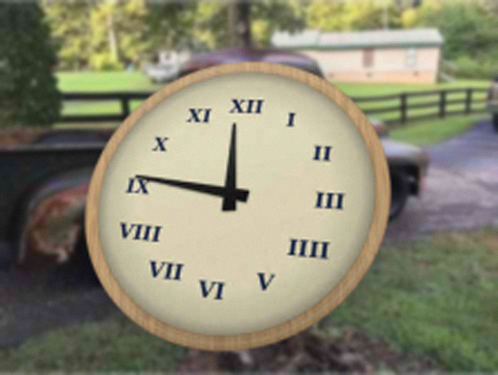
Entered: {"hour": 11, "minute": 46}
